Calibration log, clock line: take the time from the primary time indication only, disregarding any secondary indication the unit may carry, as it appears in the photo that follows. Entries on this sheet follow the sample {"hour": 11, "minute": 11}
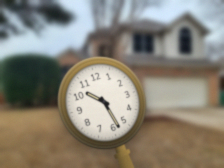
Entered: {"hour": 10, "minute": 28}
